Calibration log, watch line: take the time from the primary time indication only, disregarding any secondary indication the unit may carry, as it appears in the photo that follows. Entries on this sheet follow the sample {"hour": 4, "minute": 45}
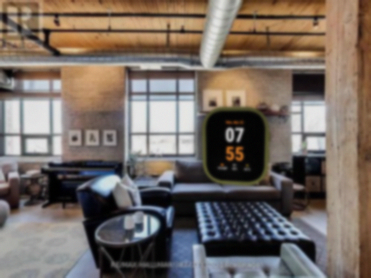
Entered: {"hour": 7, "minute": 55}
